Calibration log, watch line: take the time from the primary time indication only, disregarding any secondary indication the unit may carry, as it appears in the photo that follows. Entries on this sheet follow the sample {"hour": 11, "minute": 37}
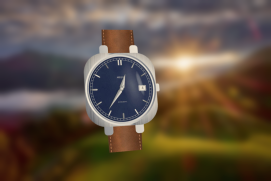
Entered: {"hour": 12, "minute": 36}
